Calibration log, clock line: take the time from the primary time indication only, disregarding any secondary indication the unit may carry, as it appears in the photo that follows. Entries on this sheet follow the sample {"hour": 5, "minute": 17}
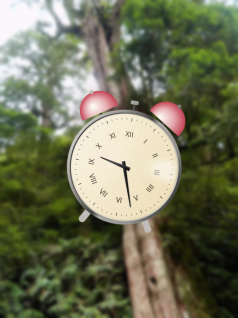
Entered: {"hour": 9, "minute": 27}
